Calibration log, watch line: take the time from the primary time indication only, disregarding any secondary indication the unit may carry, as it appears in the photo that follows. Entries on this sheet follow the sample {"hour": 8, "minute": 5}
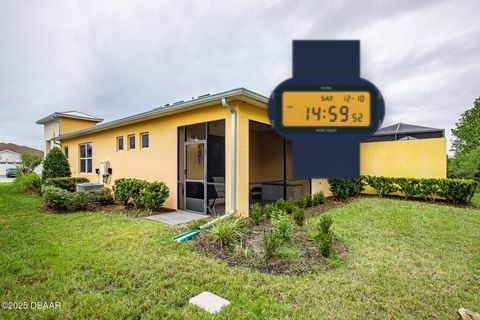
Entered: {"hour": 14, "minute": 59}
